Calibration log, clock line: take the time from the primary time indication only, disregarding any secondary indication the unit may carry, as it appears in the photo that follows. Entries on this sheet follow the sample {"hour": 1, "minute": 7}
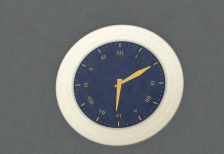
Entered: {"hour": 6, "minute": 10}
